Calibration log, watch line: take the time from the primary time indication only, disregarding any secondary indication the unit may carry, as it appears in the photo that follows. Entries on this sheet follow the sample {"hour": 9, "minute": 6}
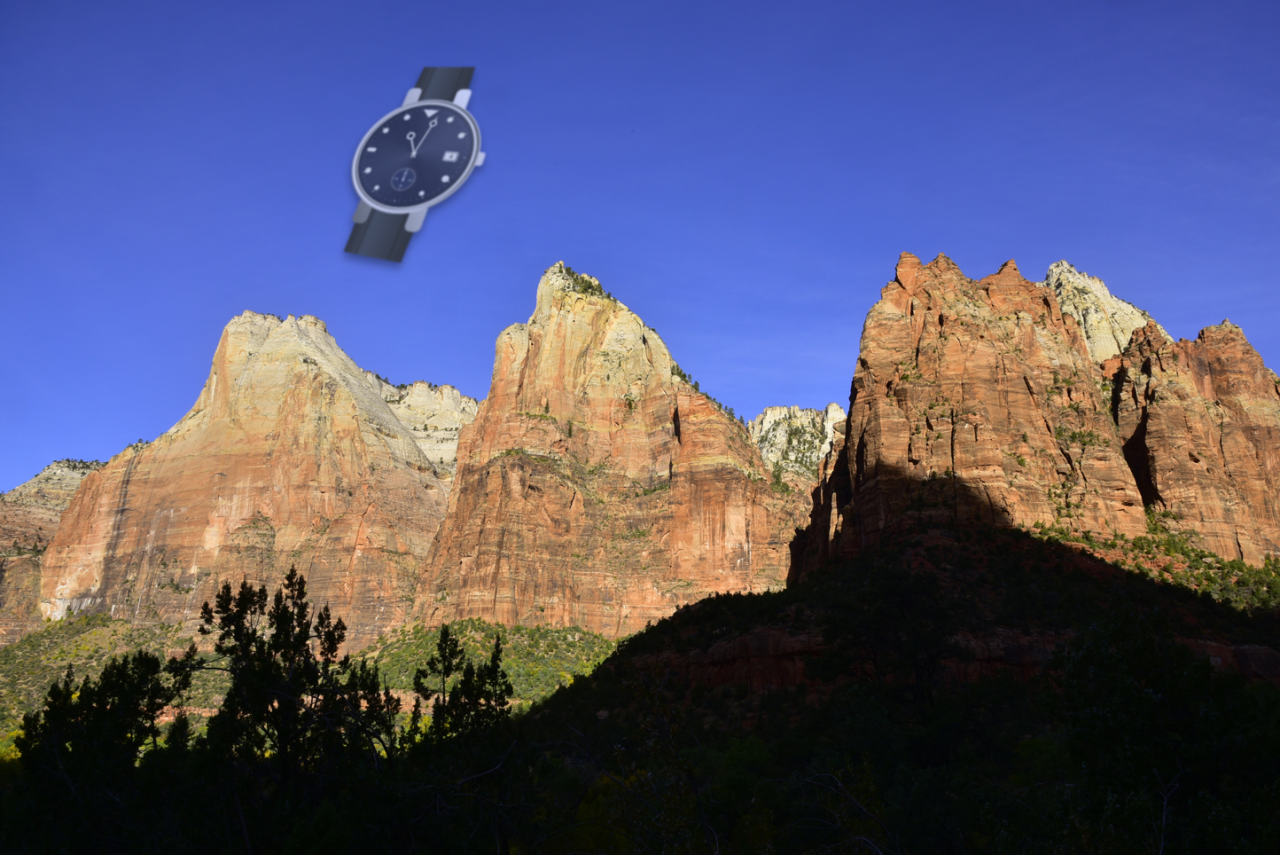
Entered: {"hour": 11, "minute": 2}
